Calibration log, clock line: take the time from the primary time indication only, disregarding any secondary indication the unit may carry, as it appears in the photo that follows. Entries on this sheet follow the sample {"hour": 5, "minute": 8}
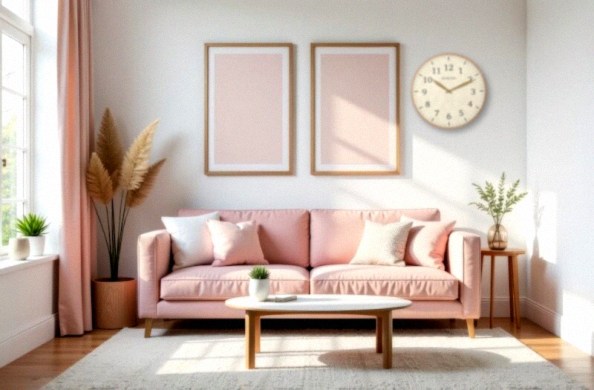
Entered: {"hour": 10, "minute": 11}
